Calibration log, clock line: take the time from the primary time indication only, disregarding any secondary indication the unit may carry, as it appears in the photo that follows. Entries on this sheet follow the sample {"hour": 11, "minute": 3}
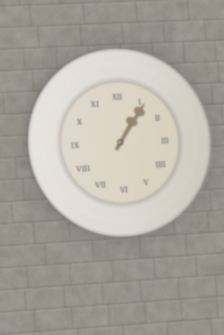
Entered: {"hour": 1, "minute": 6}
